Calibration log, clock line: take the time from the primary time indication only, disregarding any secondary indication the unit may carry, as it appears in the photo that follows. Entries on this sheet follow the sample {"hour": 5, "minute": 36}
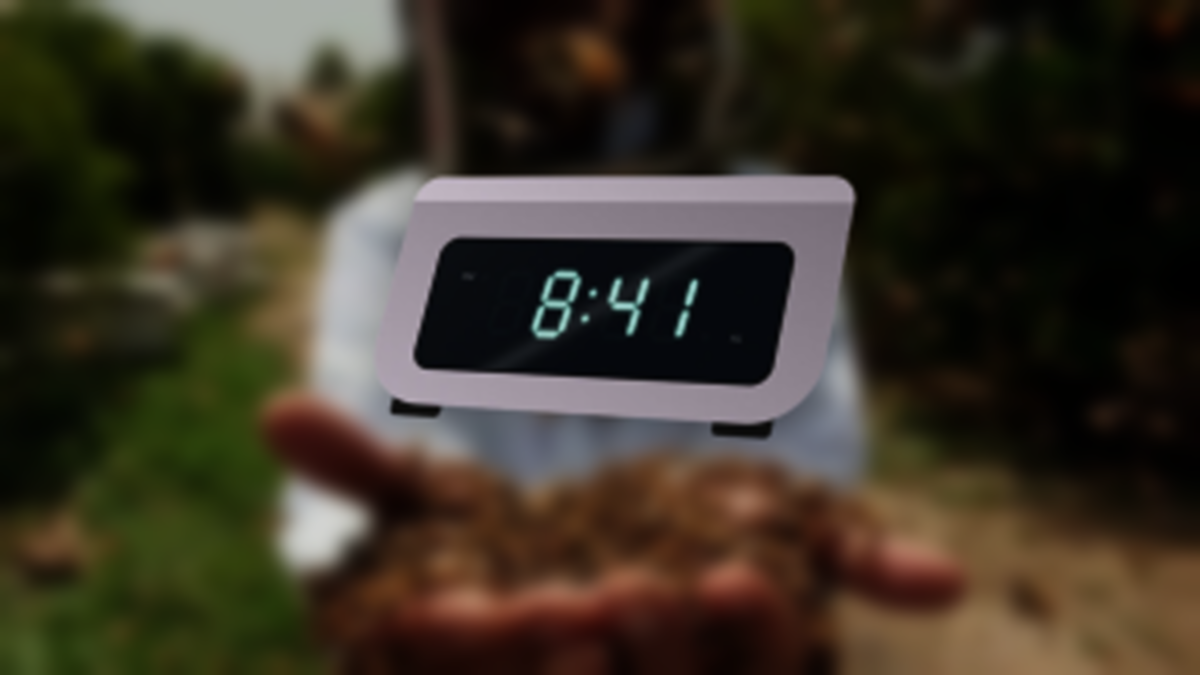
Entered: {"hour": 8, "minute": 41}
